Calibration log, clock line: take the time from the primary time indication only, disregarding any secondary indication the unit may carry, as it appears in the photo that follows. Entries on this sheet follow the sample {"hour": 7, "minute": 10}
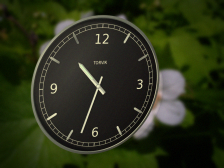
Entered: {"hour": 10, "minute": 33}
